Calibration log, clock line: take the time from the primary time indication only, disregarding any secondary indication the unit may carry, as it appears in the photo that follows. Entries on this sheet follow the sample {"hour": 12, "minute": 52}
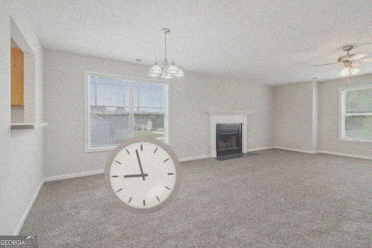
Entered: {"hour": 8, "minute": 58}
